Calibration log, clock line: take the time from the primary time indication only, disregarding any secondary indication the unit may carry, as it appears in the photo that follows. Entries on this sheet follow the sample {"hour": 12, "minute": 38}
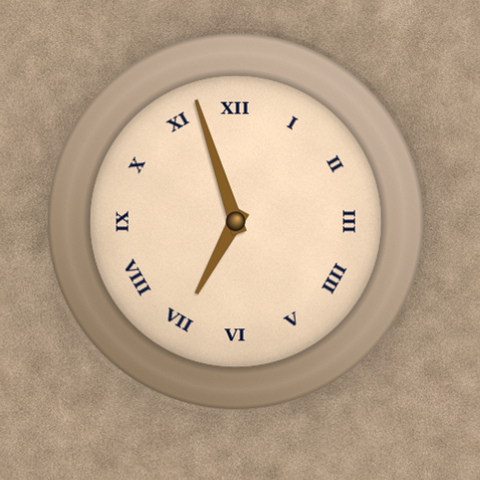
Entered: {"hour": 6, "minute": 57}
